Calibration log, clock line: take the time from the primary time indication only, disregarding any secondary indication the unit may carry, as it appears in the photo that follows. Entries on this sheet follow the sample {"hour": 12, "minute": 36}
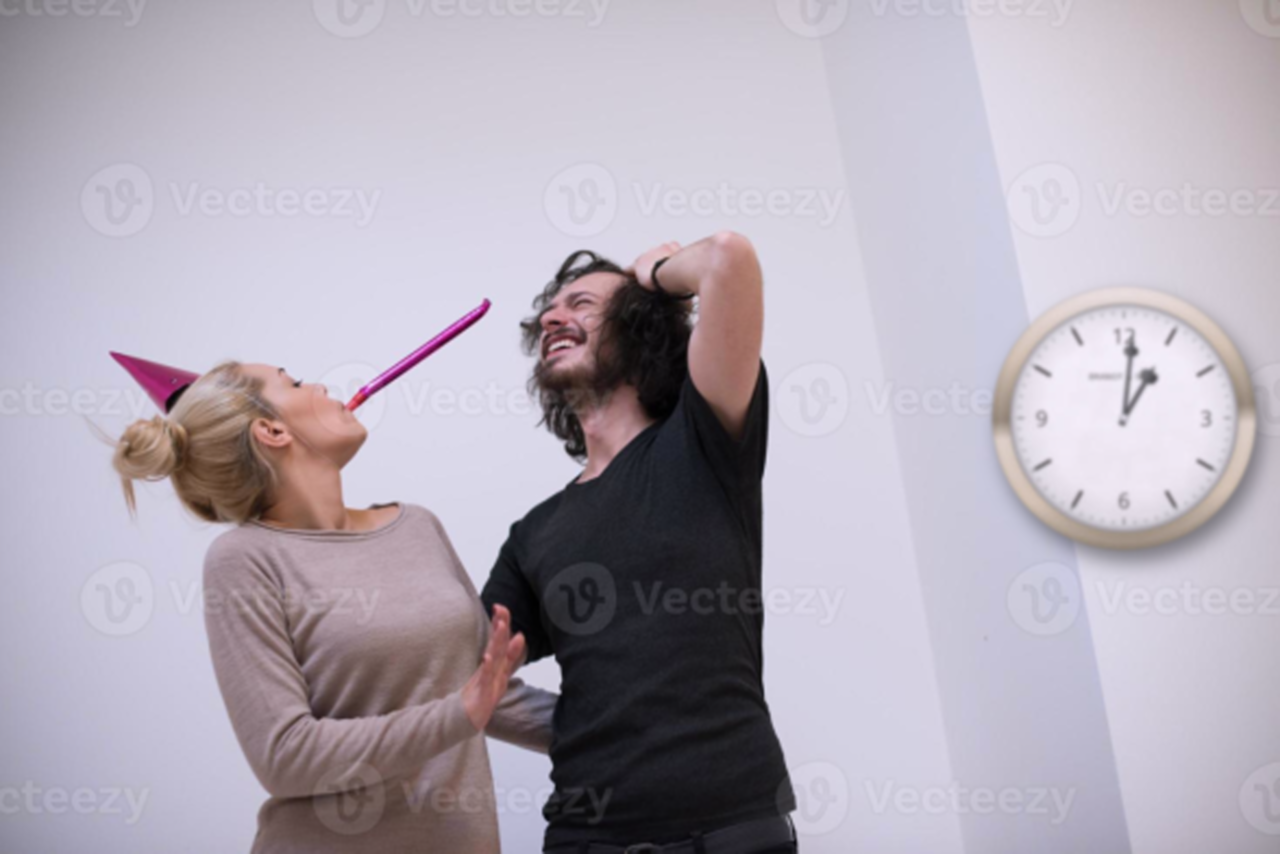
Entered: {"hour": 1, "minute": 1}
